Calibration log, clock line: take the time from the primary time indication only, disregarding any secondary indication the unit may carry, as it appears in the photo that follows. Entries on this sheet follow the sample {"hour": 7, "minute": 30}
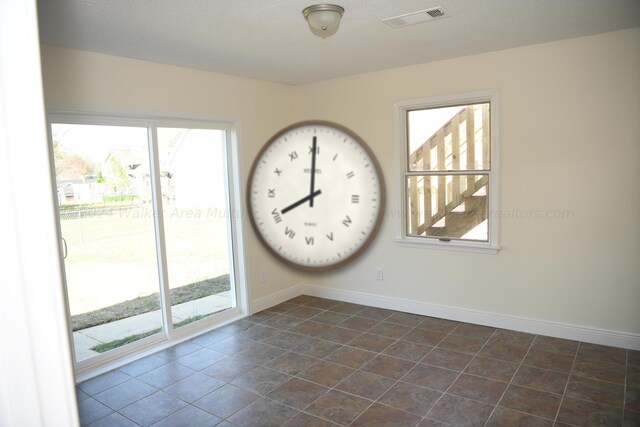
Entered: {"hour": 8, "minute": 0}
